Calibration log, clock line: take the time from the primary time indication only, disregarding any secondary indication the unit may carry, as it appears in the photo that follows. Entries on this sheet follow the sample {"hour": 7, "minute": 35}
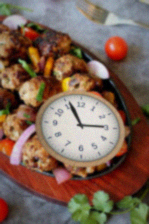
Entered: {"hour": 2, "minute": 56}
